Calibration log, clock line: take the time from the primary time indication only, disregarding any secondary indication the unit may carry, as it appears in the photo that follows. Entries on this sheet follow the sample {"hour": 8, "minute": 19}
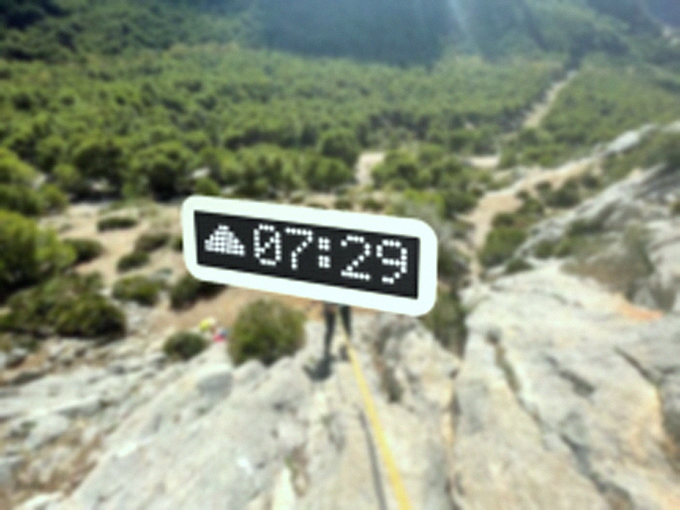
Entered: {"hour": 7, "minute": 29}
